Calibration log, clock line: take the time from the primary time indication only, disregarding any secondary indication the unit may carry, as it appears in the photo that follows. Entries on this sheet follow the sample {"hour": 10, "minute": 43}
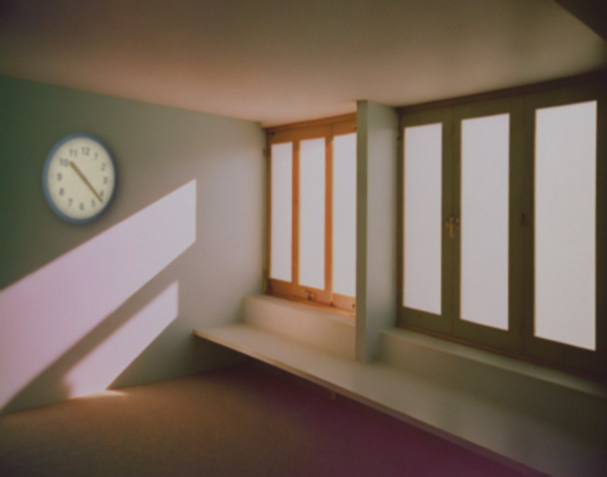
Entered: {"hour": 10, "minute": 22}
